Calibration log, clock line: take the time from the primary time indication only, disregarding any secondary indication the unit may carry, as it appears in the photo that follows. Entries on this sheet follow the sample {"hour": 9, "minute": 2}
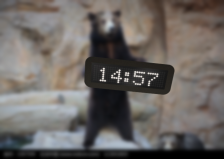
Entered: {"hour": 14, "minute": 57}
